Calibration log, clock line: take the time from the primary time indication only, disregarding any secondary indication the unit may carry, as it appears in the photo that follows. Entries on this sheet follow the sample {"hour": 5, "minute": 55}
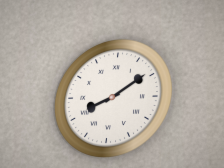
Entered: {"hour": 8, "minute": 9}
